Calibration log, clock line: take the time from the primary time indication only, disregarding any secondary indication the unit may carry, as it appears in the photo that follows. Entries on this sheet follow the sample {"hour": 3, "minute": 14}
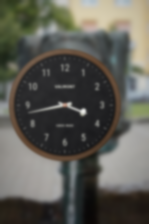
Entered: {"hour": 3, "minute": 43}
